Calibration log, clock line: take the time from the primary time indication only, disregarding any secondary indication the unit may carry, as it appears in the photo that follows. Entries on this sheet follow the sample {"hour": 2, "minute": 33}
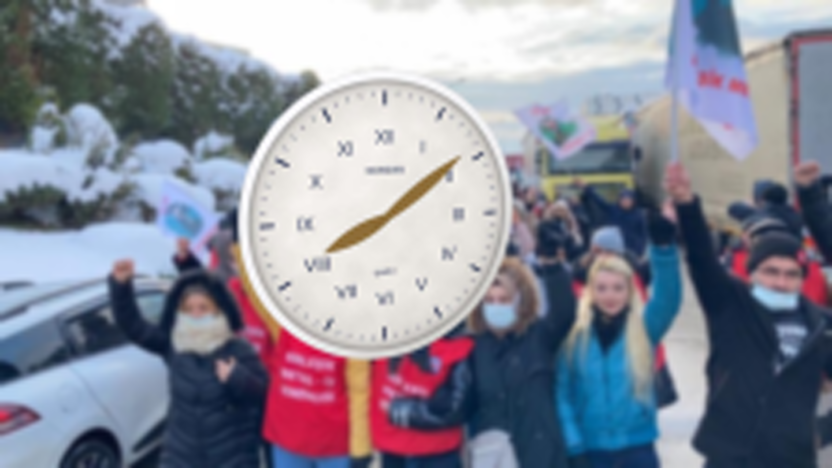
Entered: {"hour": 8, "minute": 9}
